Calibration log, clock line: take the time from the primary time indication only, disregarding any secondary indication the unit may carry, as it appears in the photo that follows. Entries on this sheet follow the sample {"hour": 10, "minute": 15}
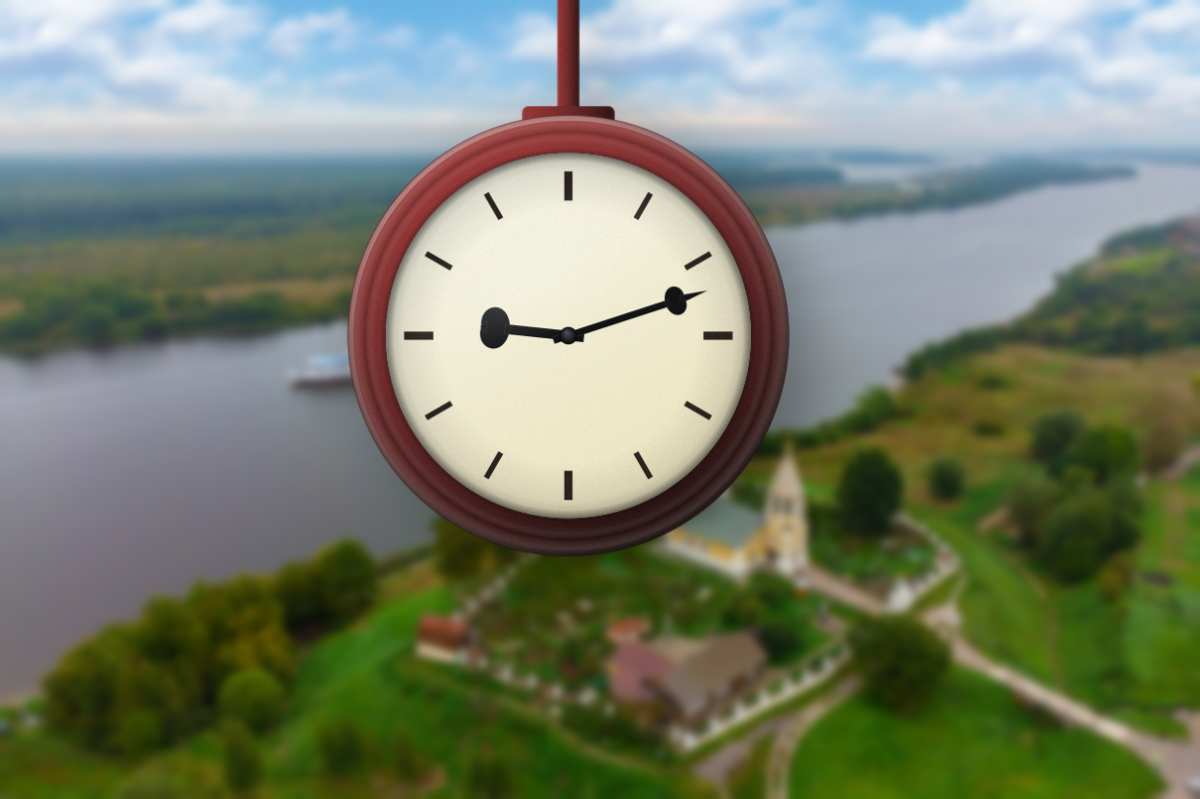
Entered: {"hour": 9, "minute": 12}
